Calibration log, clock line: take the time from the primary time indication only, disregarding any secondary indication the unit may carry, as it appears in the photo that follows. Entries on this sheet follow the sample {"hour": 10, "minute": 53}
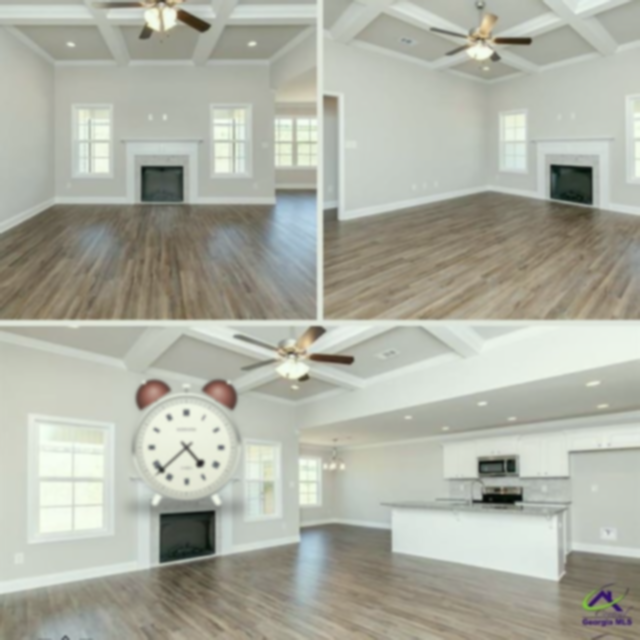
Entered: {"hour": 4, "minute": 38}
